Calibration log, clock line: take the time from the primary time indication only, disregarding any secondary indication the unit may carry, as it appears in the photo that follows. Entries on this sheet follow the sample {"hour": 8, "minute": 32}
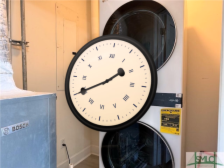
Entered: {"hour": 1, "minute": 40}
